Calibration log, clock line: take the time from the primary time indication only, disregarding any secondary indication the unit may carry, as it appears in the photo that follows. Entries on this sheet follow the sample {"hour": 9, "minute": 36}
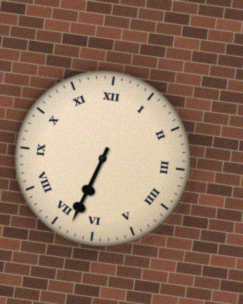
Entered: {"hour": 6, "minute": 33}
